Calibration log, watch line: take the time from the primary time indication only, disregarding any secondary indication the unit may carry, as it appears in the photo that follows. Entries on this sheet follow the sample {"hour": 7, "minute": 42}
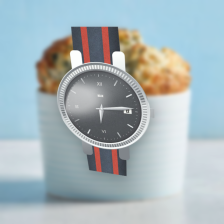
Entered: {"hour": 6, "minute": 14}
